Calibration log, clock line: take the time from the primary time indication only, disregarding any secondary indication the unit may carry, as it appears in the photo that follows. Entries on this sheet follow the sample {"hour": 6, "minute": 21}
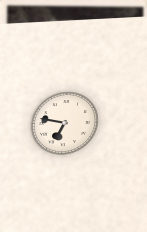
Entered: {"hour": 6, "minute": 47}
